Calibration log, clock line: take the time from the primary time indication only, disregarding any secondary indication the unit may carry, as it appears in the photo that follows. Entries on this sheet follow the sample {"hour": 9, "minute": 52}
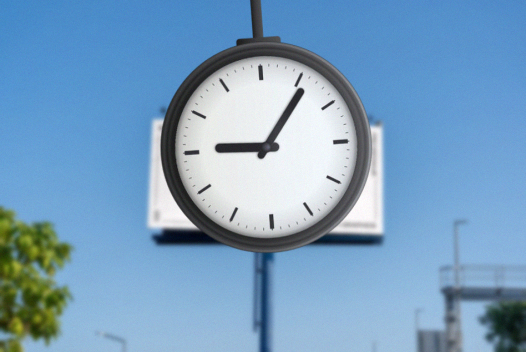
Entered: {"hour": 9, "minute": 6}
